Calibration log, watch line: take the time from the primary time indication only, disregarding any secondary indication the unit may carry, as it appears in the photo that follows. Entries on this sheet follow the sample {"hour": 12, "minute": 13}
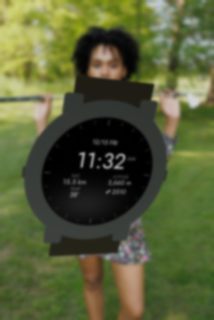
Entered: {"hour": 11, "minute": 32}
